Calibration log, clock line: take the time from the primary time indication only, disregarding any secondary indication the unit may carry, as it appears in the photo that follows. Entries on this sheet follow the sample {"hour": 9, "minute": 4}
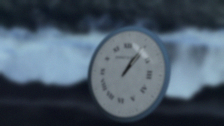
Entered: {"hour": 1, "minute": 6}
